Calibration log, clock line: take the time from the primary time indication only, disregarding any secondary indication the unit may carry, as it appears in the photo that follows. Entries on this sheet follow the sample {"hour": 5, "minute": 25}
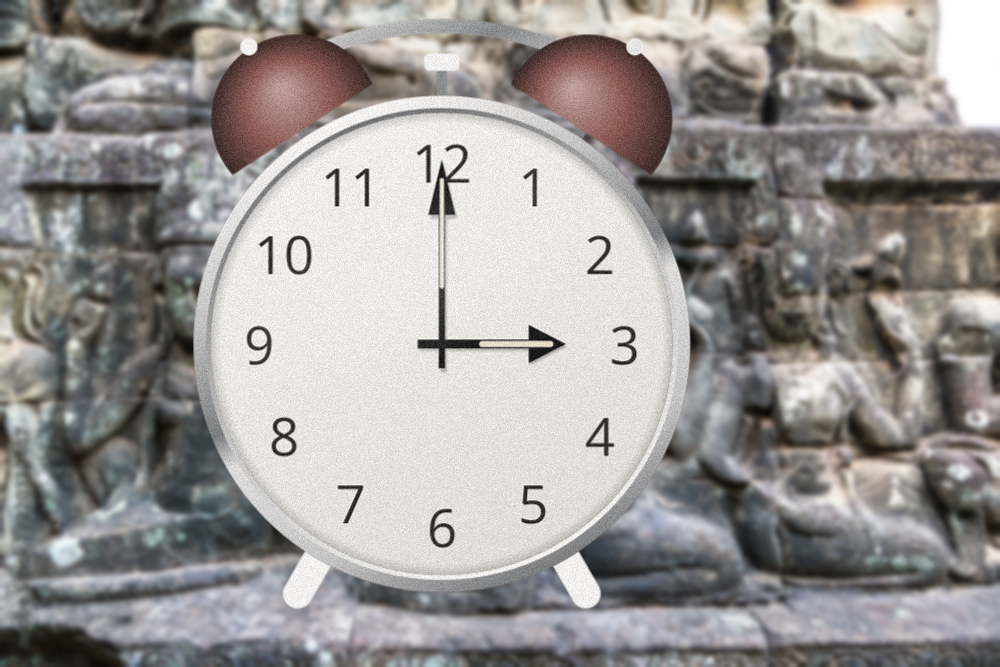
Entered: {"hour": 3, "minute": 0}
